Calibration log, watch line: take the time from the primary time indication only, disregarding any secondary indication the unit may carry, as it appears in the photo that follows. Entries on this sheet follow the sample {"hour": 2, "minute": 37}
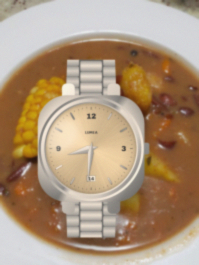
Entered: {"hour": 8, "minute": 31}
